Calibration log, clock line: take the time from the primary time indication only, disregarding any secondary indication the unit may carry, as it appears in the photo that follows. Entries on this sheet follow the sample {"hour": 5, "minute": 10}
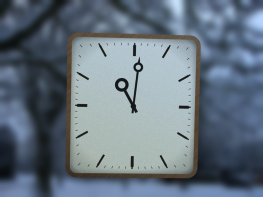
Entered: {"hour": 11, "minute": 1}
